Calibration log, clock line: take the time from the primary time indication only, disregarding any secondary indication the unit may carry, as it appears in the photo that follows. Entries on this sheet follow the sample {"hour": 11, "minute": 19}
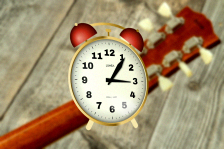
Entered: {"hour": 3, "minute": 6}
